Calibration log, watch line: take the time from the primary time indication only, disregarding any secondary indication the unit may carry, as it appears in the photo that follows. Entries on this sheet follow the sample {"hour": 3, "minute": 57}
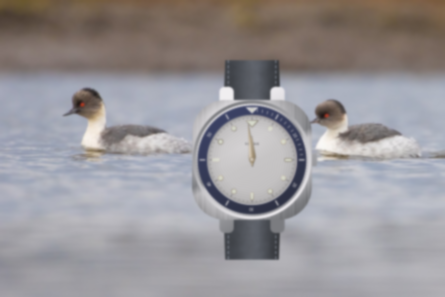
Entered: {"hour": 11, "minute": 59}
